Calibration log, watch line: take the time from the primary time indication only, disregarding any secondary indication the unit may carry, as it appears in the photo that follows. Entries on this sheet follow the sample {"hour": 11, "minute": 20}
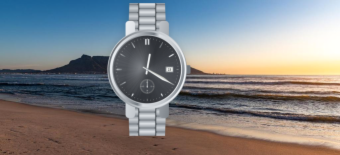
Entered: {"hour": 12, "minute": 20}
